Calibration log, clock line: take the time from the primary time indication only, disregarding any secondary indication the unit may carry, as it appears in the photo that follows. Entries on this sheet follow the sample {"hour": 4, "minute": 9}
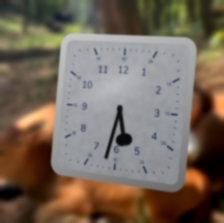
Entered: {"hour": 5, "minute": 32}
